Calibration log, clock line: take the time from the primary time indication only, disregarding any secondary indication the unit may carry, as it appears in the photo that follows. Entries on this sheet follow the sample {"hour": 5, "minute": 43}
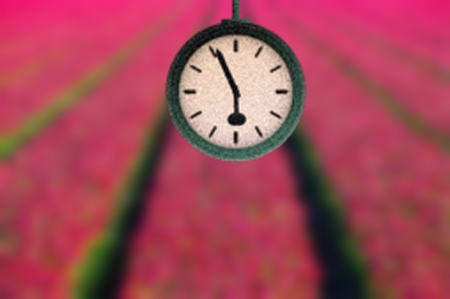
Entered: {"hour": 5, "minute": 56}
